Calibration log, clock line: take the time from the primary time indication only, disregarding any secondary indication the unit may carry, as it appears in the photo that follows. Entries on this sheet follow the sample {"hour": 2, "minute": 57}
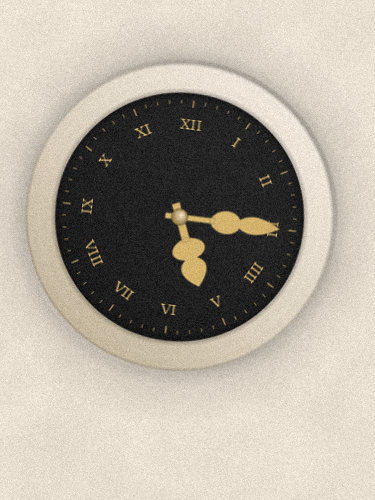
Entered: {"hour": 5, "minute": 15}
